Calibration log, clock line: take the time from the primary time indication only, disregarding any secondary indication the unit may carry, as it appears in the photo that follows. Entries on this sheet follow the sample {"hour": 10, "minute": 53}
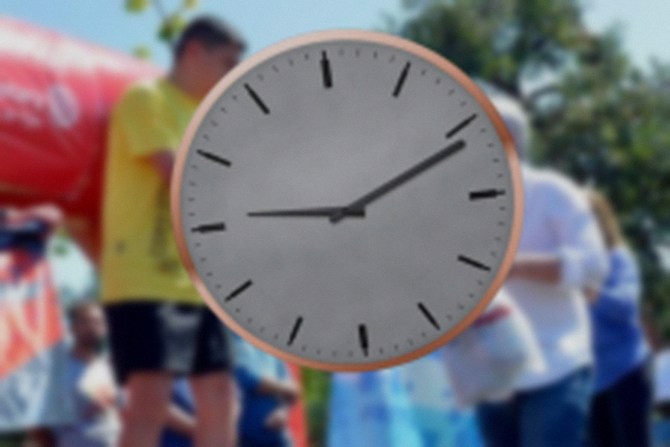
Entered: {"hour": 9, "minute": 11}
